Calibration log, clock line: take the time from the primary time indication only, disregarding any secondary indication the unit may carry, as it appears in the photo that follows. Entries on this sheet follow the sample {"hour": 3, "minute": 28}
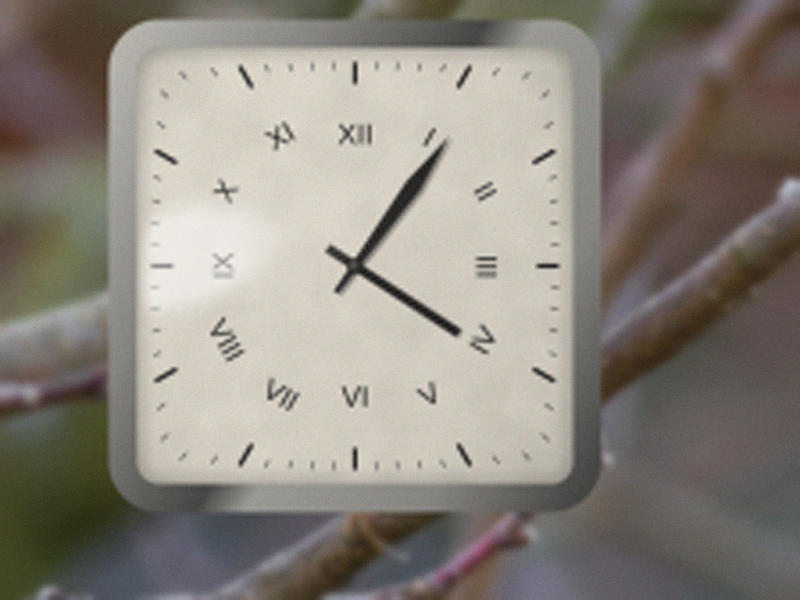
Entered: {"hour": 4, "minute": 6}
